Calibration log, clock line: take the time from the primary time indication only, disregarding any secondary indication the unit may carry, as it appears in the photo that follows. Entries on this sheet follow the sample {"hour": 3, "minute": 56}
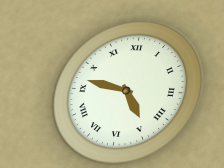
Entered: {"hour": 4, "minute": 47}
